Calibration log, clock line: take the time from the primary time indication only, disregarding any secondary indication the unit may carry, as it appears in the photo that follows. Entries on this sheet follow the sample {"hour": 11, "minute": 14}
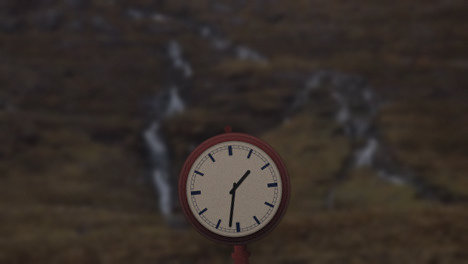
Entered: {"hour": 1, "minute": 32}
